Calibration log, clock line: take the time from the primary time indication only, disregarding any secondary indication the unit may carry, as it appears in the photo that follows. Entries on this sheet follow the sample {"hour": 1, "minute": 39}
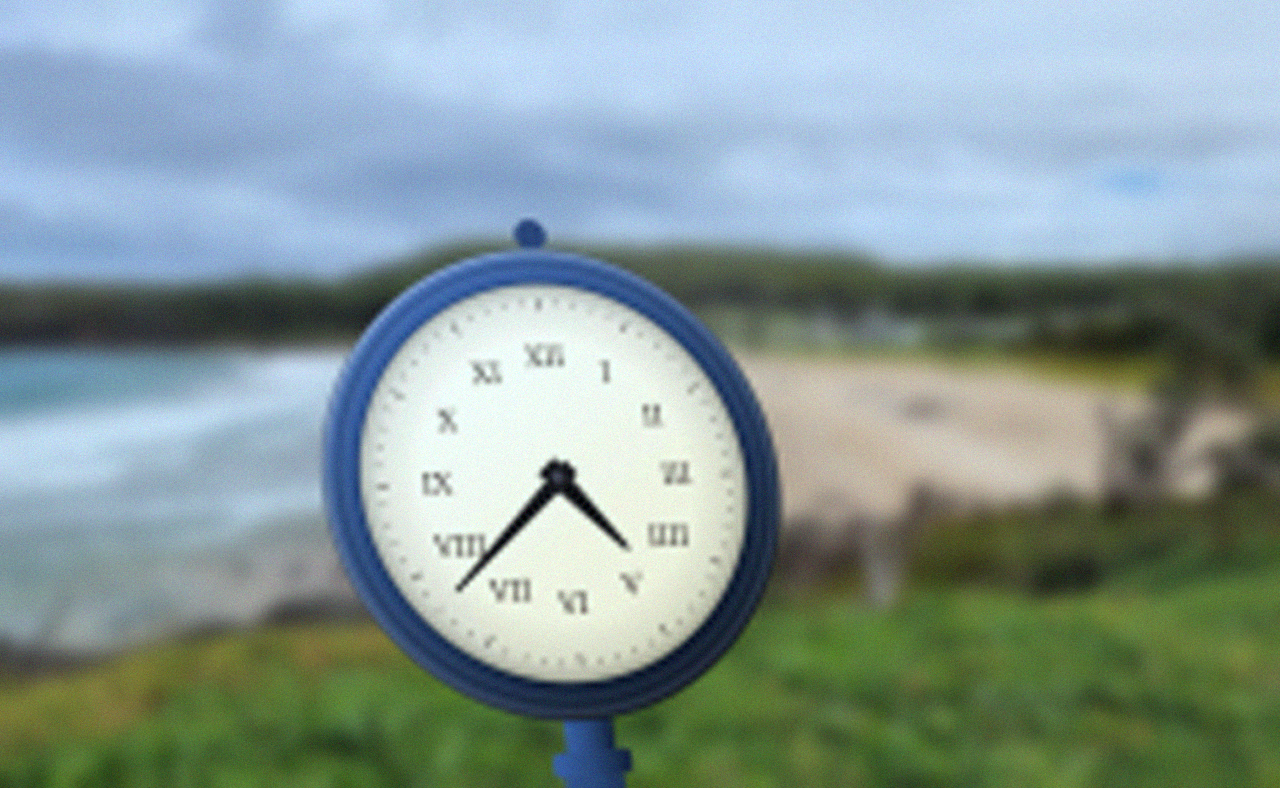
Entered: {"hour": 4, "minute": 38}
